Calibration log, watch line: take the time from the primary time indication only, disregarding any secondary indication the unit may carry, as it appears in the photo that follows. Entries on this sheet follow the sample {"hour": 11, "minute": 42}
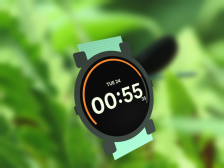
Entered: {"hour": 0, "minute": 55}
